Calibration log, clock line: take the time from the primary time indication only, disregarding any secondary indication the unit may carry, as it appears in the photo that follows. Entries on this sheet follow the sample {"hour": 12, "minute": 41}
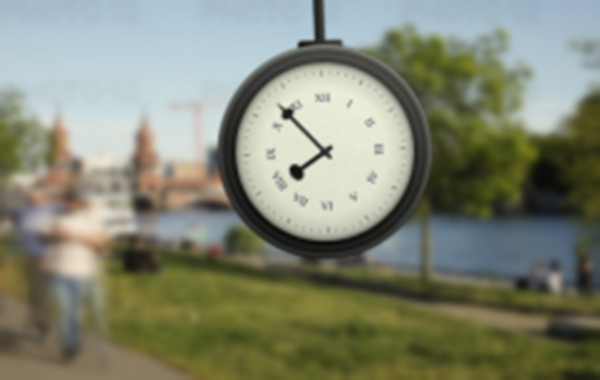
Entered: {"hour": 7, "minute": 53}
